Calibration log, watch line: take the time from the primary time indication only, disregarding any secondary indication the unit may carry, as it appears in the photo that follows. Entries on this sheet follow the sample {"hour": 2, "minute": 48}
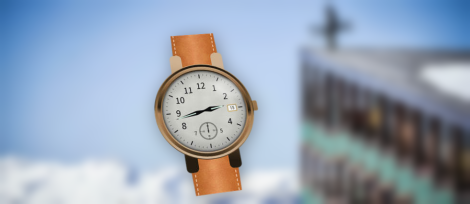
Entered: {"hour": 2, "minute": 43}
